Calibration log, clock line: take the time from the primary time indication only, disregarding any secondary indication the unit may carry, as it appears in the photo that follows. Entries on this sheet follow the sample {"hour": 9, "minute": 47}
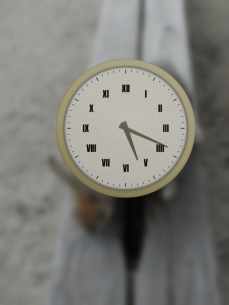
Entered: {"hour": 5, "minute": 19}
